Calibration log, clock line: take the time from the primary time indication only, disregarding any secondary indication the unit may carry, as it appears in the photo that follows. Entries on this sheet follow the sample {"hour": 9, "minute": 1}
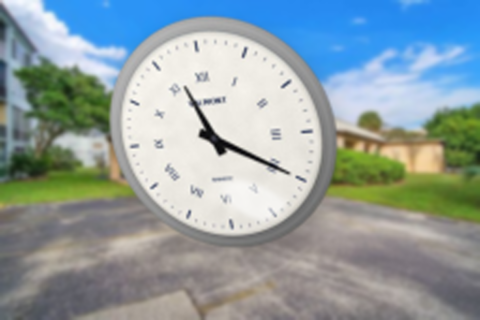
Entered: {"hour": 11, "minute": 20}
